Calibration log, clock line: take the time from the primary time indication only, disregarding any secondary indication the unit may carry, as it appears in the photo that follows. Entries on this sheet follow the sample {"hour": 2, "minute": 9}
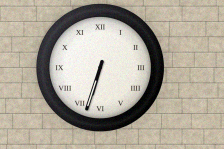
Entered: {"hour": 6, "minute": 33}
